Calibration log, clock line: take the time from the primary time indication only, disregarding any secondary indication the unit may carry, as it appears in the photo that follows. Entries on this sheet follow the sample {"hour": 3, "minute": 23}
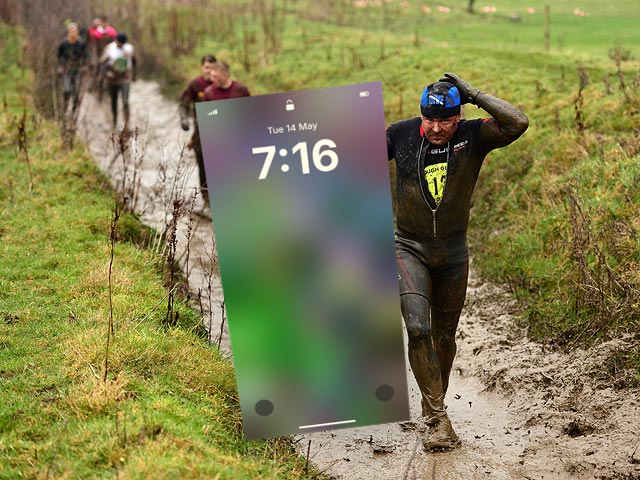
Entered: {"hour": 7, "minute": 16}
